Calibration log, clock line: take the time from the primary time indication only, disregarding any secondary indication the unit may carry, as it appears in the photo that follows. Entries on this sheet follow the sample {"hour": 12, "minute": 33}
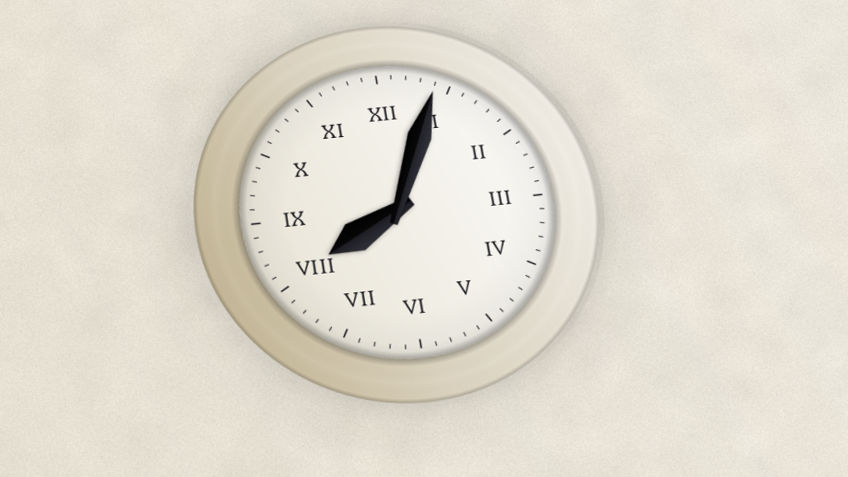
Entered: {"hour": 8, "minute": 4}
